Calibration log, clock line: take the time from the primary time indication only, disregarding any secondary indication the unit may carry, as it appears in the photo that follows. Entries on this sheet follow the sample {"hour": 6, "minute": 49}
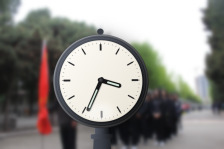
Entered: {"hour": 3, "minute": 34}
